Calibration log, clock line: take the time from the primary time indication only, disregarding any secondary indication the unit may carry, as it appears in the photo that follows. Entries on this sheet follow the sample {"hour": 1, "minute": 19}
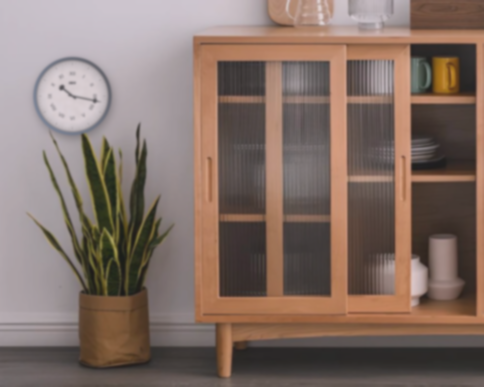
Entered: {"hour": 10, "minute": 17}
